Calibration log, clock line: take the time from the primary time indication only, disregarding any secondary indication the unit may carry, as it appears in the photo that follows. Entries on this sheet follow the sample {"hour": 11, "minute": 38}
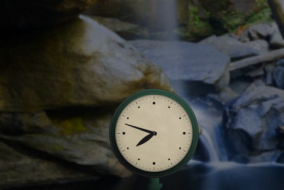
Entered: {"hour": 7, "minute": 48}
